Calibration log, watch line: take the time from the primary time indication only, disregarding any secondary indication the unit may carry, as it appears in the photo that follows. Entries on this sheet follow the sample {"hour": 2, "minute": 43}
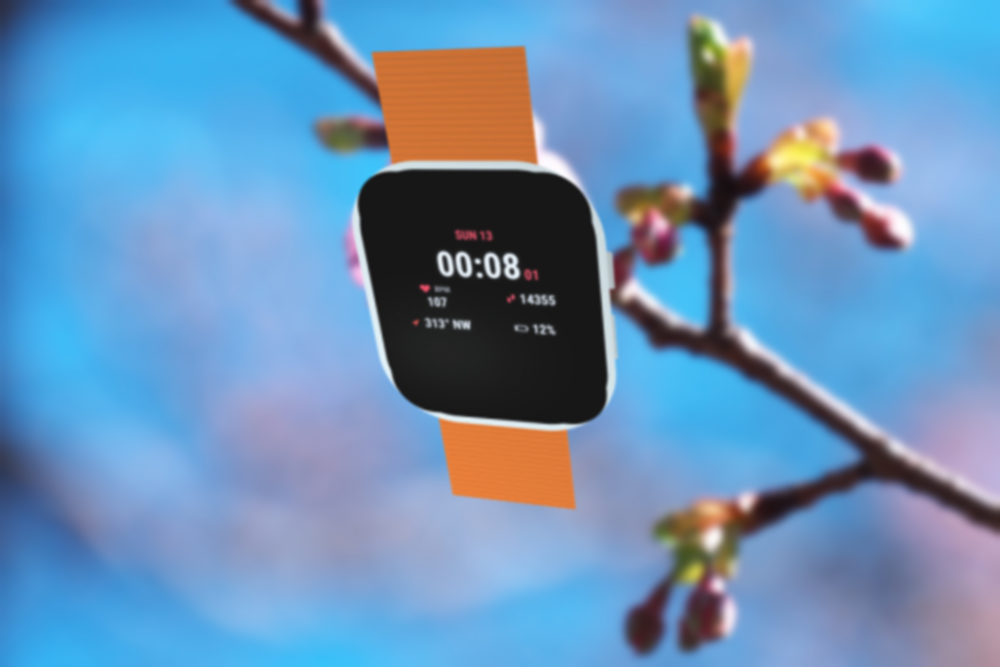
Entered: {"hour": 0, "minute": 8}
